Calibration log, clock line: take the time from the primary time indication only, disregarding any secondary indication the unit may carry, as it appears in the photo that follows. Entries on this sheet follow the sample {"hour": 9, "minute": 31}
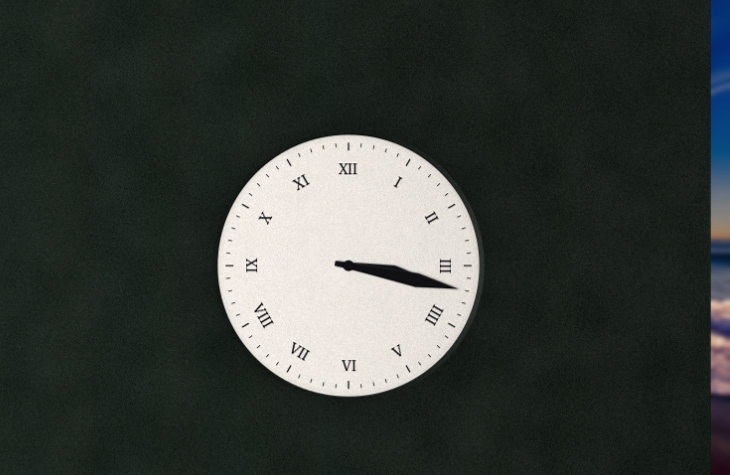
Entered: {"hour": 3, "minute": 17}
